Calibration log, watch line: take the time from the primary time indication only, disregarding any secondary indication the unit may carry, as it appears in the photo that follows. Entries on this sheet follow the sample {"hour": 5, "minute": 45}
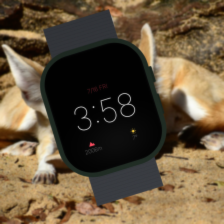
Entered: {"hour": 3, "minute": 58}
